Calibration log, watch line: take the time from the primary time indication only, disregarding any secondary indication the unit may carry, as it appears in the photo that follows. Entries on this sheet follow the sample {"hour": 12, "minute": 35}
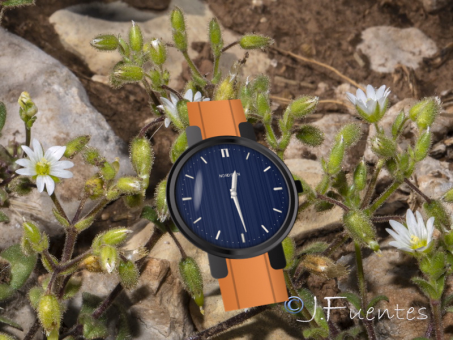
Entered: {"hour": 12, "minute": 29}
